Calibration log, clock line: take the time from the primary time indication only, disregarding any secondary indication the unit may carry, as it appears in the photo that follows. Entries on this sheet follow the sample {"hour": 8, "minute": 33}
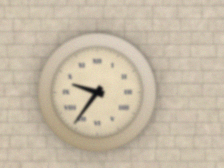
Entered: {"hour": 9, "minute": 36}
